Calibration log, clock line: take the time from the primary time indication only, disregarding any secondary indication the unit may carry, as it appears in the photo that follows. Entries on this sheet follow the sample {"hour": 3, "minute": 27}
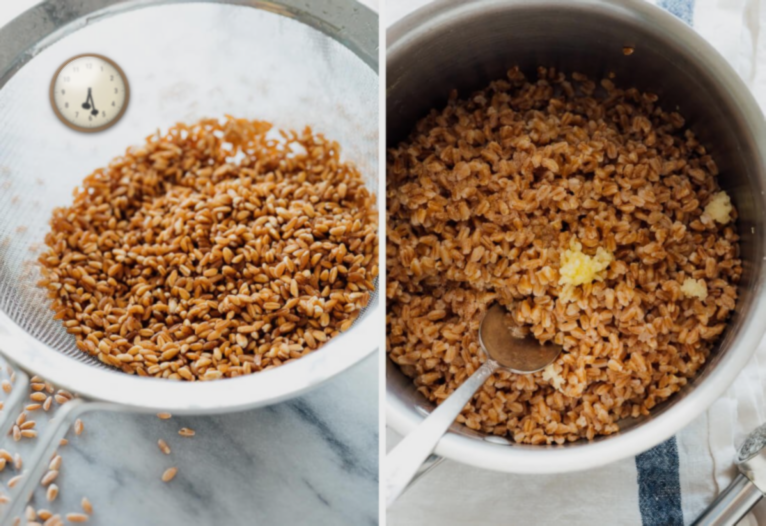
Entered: {"hour": 6, "minute": 28}
